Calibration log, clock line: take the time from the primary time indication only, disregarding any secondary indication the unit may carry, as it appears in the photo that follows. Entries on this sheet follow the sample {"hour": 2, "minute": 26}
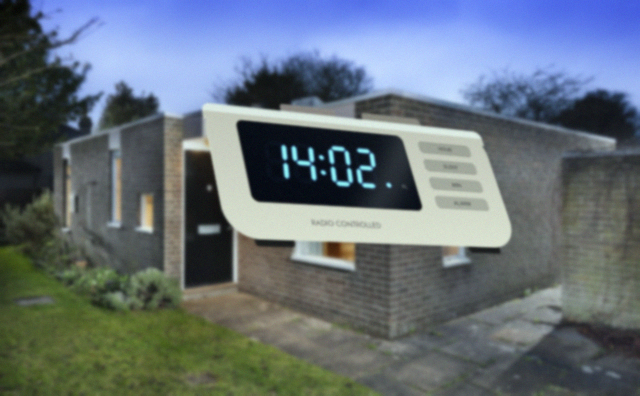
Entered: {"hour": 14, "minute": 2}
